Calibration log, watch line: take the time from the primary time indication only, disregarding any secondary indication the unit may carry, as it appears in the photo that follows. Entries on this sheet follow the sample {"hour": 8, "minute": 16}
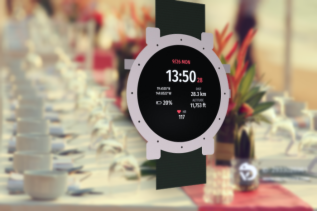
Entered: {"hour": 13, "minute": 50}
